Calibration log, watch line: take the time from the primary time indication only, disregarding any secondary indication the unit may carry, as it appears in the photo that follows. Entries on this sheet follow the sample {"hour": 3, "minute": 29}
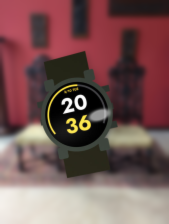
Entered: {"hour": 20, "minute": 36}
